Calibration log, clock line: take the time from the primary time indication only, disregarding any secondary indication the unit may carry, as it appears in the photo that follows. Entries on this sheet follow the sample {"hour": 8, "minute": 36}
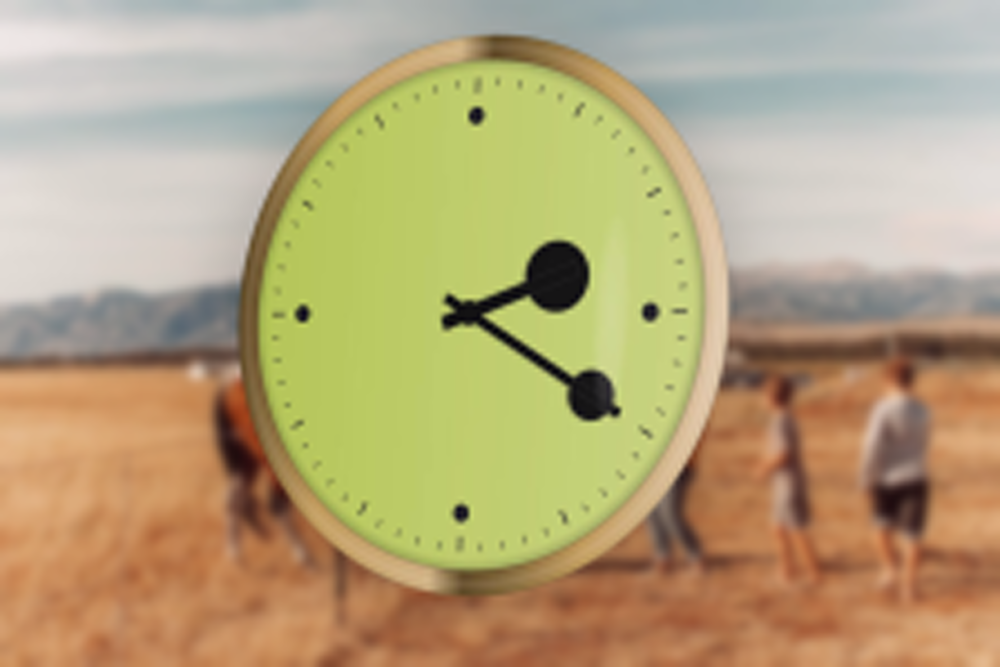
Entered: {"hour": 2, "minute": 20}
